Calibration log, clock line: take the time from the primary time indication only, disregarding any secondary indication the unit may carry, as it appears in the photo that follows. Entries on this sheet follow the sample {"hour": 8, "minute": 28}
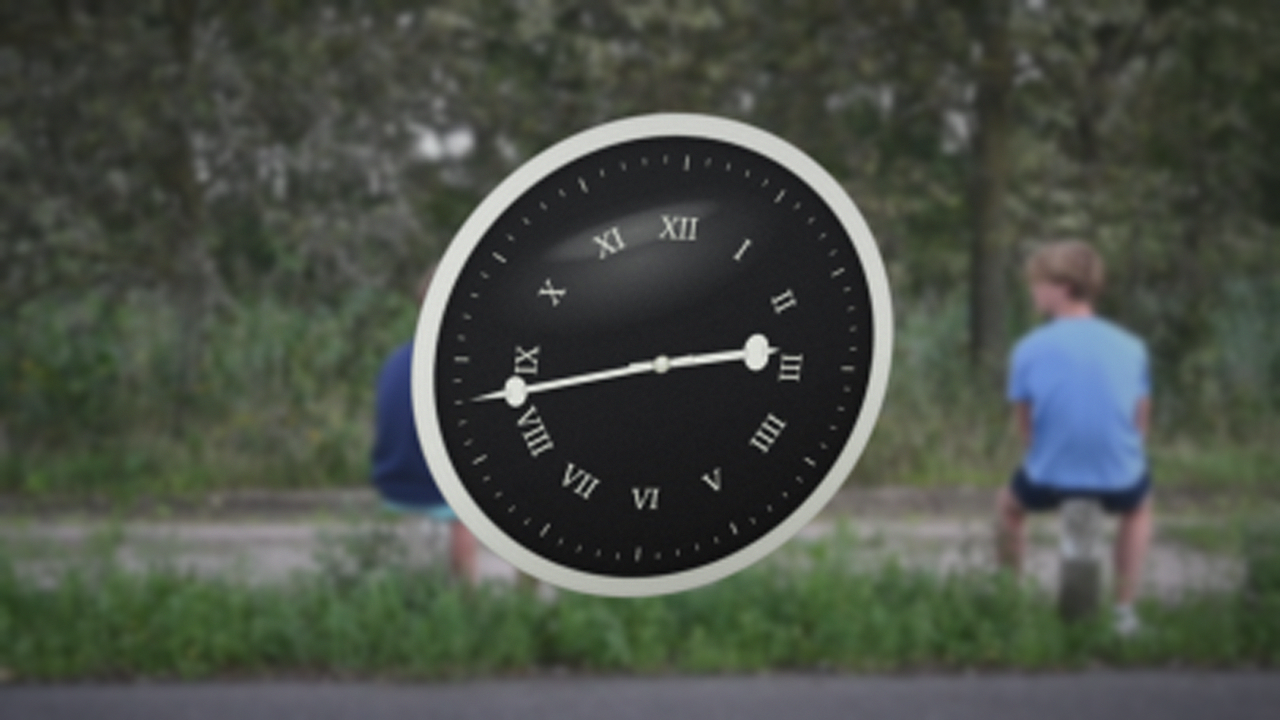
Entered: {"hour": 2, "minute": 43}
